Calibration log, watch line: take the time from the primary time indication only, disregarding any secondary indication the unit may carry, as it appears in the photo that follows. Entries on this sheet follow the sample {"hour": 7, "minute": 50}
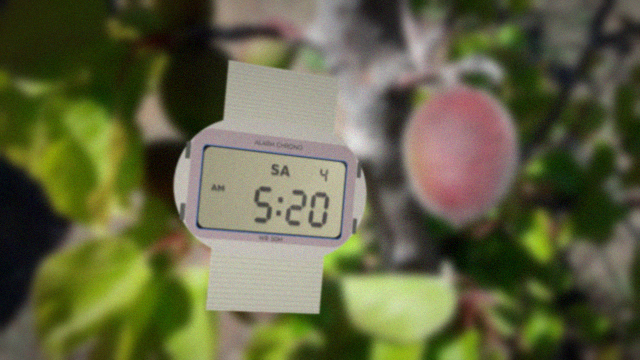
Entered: {"hour": 5, "minute": 20}
